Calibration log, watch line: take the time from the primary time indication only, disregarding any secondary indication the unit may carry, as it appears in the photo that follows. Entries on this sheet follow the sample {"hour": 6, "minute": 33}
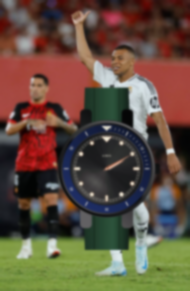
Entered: {"hour": 2, "minute": 10}
